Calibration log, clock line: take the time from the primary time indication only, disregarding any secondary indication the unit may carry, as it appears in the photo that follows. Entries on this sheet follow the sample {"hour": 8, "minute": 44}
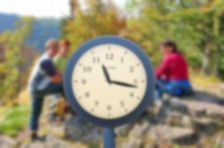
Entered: {"hour": 11, "minute": 17}
